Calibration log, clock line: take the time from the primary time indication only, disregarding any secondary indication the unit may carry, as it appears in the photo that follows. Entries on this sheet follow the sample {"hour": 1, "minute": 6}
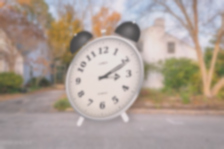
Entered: {"hour": 3, "minute": 11}
